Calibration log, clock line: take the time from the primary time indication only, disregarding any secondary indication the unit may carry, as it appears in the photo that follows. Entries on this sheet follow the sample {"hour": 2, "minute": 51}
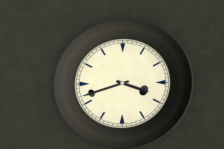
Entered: {"hour": 3, "minute": 42}
